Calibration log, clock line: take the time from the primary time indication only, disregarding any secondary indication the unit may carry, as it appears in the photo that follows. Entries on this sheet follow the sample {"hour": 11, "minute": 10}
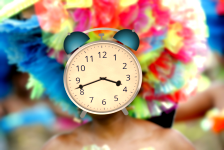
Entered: {"hour": 3, "minute": 42}
